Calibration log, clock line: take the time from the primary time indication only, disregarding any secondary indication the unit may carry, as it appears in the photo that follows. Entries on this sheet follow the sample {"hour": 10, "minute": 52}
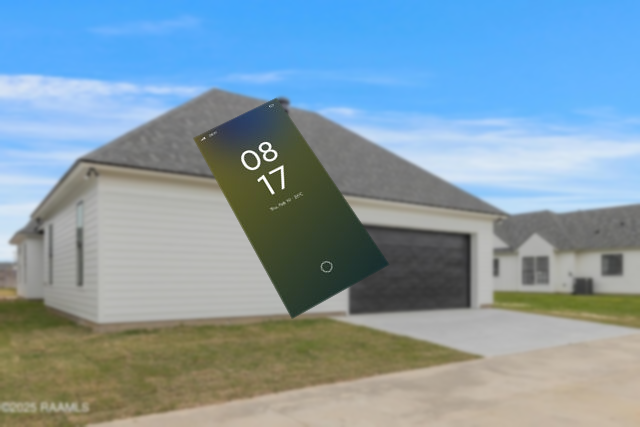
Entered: {"hour": 8, "minute": 17}
